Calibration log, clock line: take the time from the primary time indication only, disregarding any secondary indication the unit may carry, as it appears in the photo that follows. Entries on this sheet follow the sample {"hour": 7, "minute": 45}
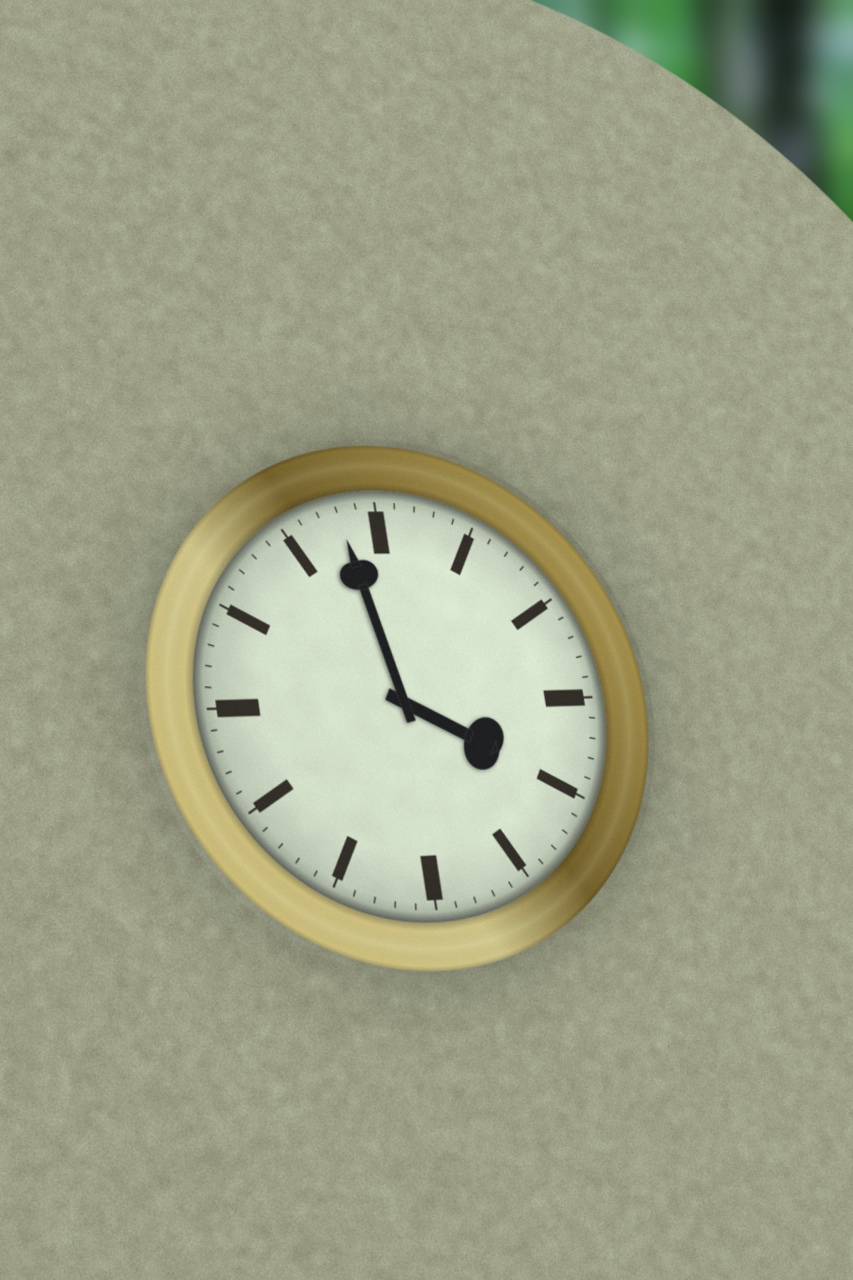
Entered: {"hour": 3, "minute": 58}
